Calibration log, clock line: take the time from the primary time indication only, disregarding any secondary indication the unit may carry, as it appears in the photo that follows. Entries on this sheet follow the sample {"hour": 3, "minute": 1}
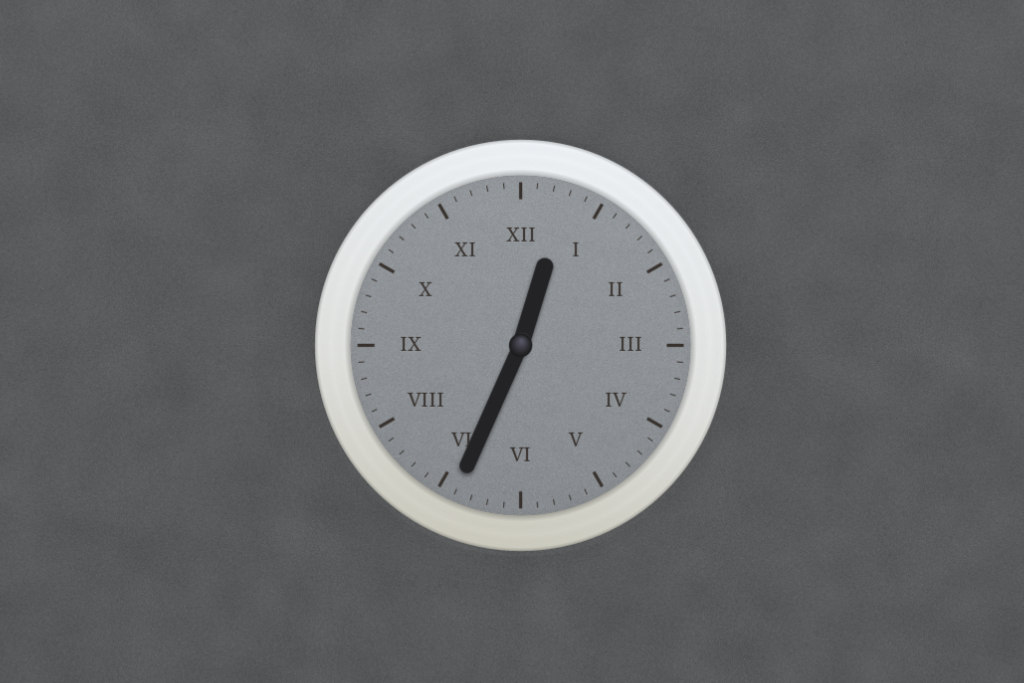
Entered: {"hour": 12, "minute": 34}
